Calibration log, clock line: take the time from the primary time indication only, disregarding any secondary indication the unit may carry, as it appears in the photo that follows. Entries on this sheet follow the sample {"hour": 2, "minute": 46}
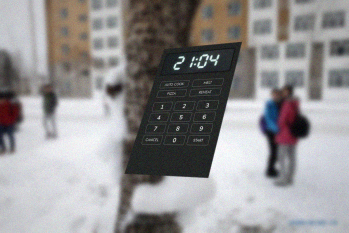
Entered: {"hour": 21, "minute": 4}
